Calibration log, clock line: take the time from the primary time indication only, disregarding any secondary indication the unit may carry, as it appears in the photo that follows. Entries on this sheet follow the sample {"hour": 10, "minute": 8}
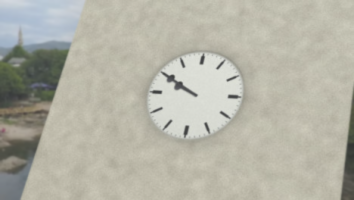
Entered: {"hour": 9, "minute": 50}
